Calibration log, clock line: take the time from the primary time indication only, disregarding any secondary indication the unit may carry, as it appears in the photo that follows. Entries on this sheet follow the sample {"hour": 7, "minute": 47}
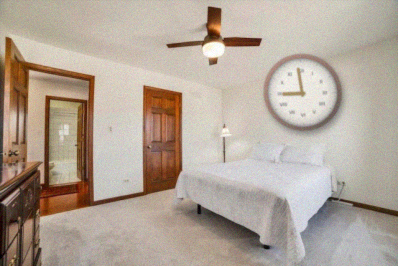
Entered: {"hour": 8, "minute": 59}
